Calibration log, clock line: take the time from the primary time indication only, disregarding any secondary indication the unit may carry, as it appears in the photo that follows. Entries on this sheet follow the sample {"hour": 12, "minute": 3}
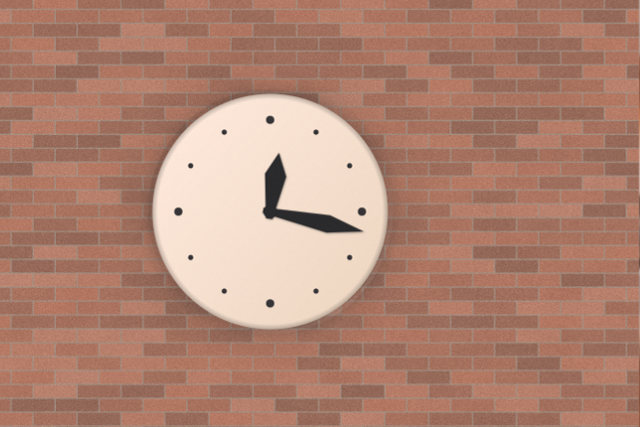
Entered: {"hour": 12, "minute": 17}
